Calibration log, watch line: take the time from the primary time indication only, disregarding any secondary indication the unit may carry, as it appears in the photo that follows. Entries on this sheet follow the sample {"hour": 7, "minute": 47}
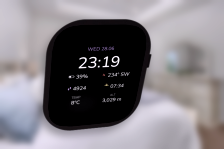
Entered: {"hour": 23, "minute": 19}
